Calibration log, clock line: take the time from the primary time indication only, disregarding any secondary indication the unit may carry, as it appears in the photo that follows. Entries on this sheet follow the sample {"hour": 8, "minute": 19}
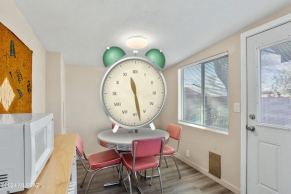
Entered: {"hour": 11, "minute": 28}
